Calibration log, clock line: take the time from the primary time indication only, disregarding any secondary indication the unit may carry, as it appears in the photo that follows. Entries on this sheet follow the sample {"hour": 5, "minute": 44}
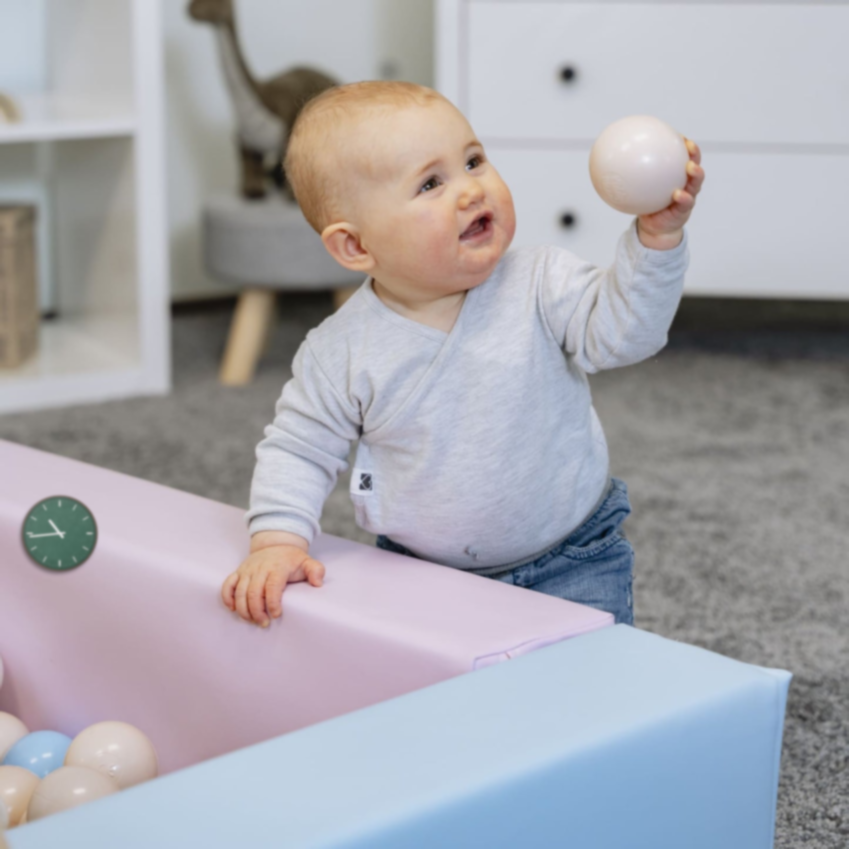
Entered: {"hour": 10, "minute": 44}
